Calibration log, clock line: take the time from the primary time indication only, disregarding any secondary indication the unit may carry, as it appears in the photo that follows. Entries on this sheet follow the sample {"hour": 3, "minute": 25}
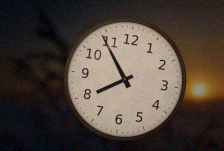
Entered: {"hour": 7, "minute": 54}
